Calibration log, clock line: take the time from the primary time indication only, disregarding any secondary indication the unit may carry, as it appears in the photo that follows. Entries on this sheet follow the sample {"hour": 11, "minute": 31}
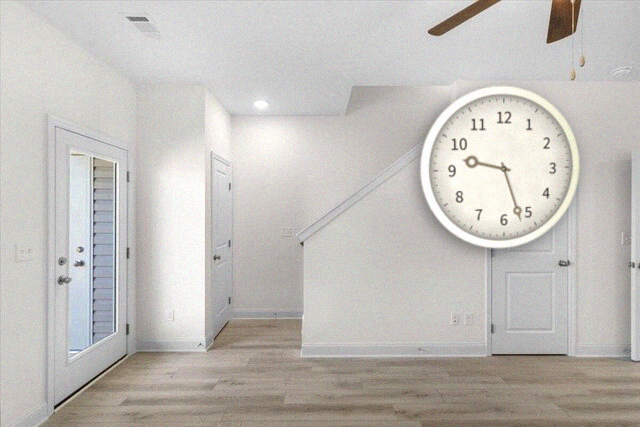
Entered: {"hour": 9, "minute": 27}
